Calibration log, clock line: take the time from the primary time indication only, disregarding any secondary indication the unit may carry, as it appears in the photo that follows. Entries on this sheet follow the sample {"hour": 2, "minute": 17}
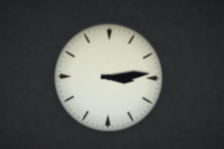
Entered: {"hour": 3, "minute": 14}
